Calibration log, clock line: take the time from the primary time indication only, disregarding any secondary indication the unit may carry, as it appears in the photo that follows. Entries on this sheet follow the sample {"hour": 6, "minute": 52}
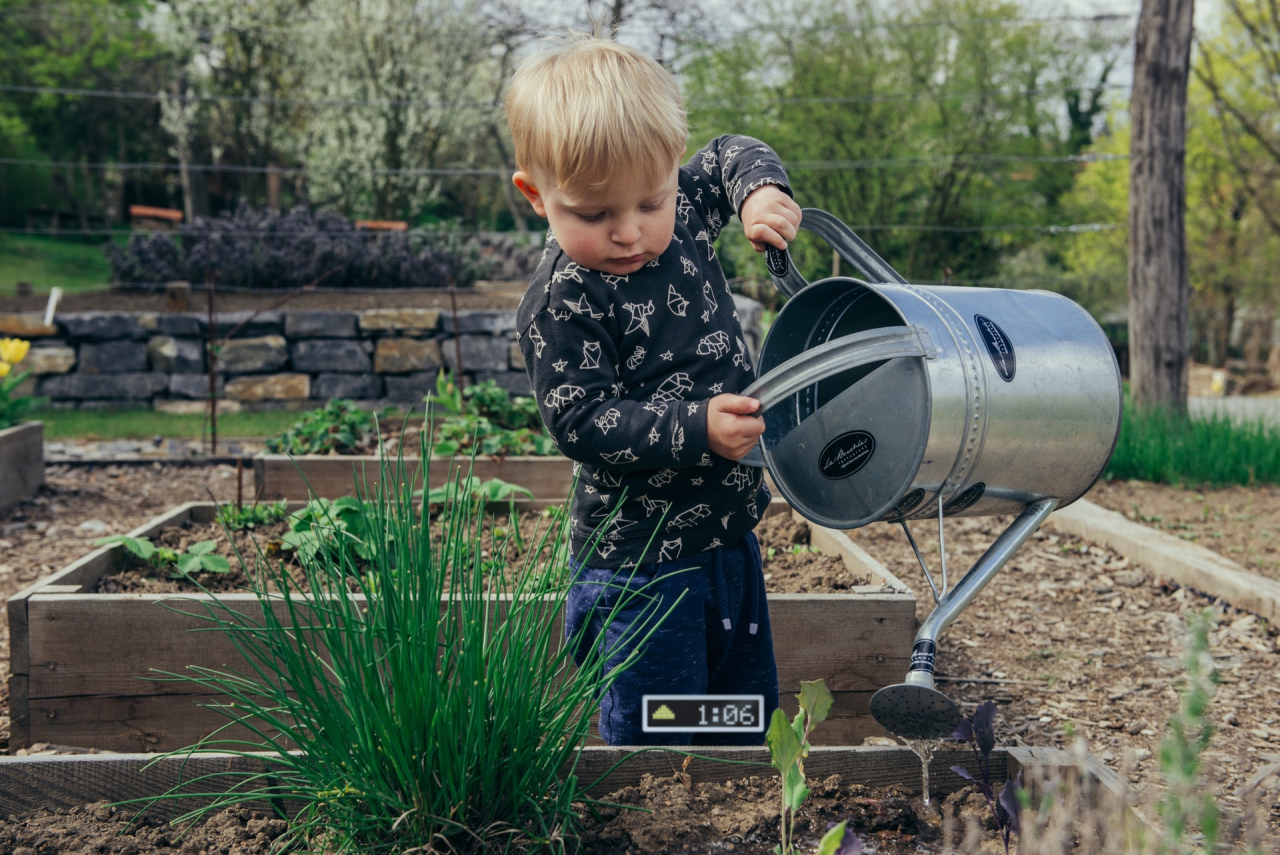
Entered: {"hour": 1, "minute": 6}
